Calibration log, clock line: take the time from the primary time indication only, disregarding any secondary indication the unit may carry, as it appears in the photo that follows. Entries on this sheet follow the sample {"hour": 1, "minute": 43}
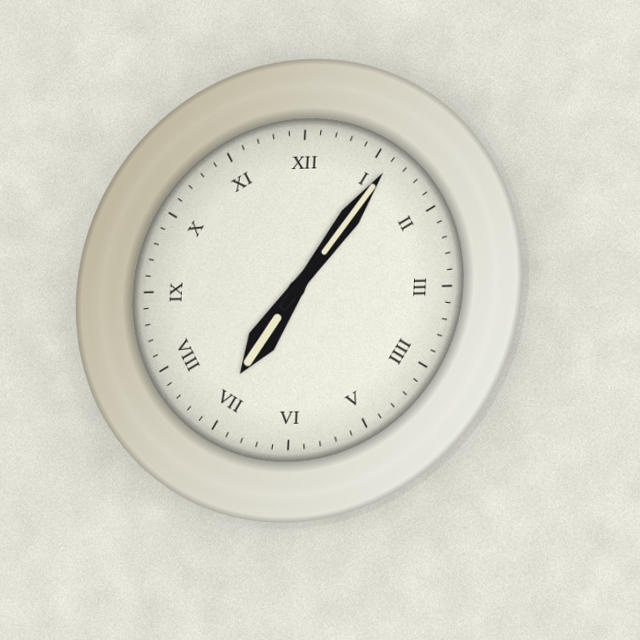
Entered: {"hour": 7, "minute": 6}
